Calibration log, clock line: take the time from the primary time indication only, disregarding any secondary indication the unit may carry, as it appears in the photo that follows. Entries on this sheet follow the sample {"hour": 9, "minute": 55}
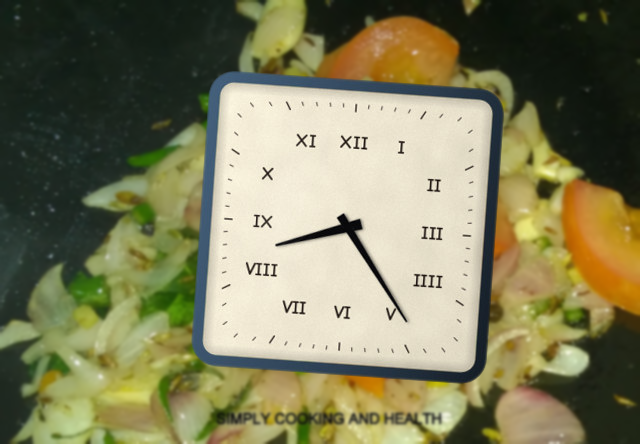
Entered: {"hour": 8, "minute": 24}
